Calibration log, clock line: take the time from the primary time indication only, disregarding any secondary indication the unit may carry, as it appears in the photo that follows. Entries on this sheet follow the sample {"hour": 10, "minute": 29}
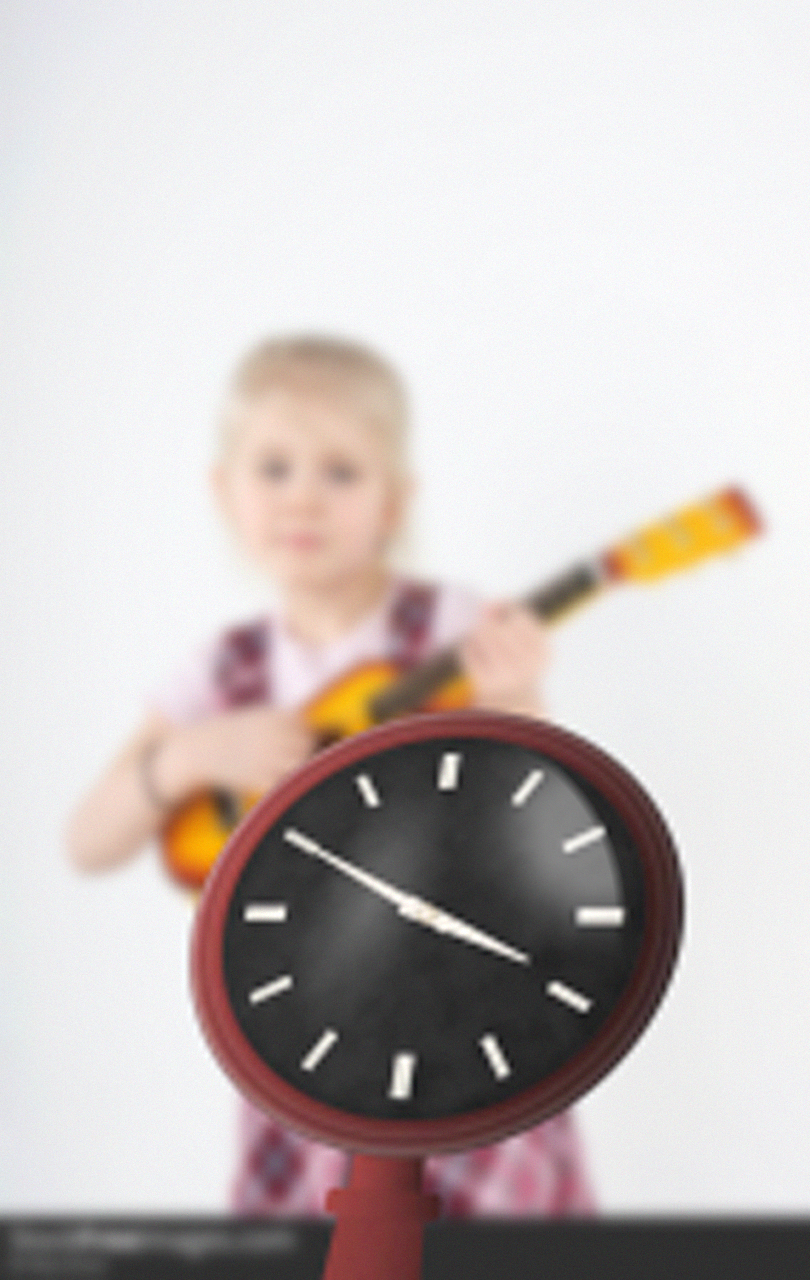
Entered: {"hour": 3, "minute": 50}
